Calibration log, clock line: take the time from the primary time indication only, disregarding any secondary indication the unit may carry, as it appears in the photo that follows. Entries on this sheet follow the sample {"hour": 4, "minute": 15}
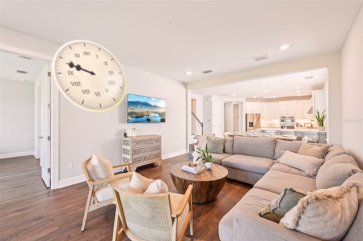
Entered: {"hour": 9, "minute": 49}
